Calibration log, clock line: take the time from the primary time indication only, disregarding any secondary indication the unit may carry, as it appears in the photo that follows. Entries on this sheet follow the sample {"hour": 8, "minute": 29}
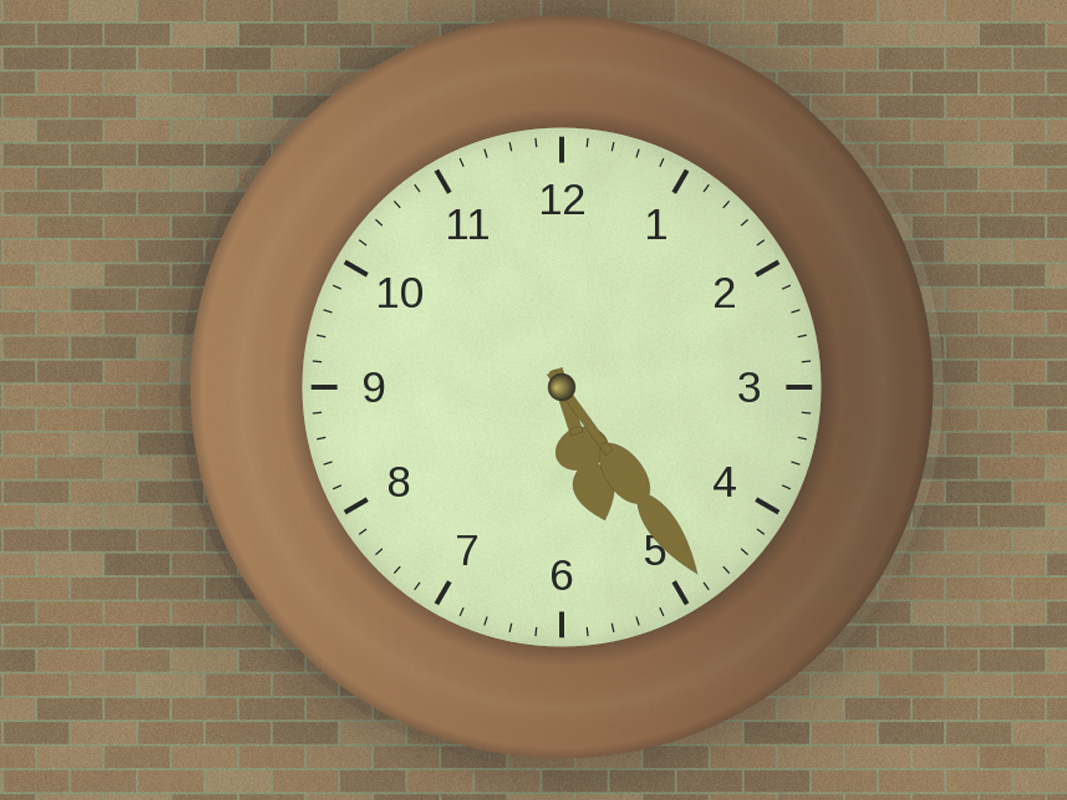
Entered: {"hour": 5, "minute": 24}
